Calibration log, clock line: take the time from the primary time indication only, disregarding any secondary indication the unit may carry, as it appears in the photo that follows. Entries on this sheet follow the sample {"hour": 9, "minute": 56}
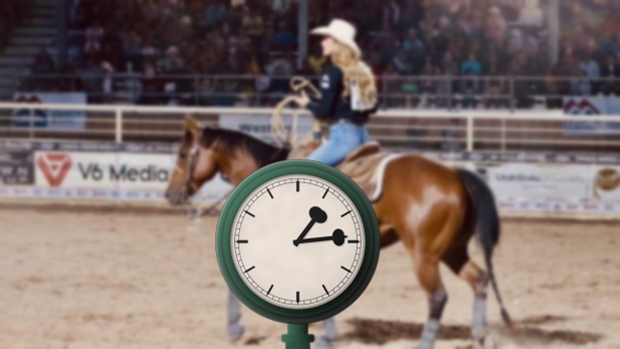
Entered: {"hour": 1, "minute": 14}
